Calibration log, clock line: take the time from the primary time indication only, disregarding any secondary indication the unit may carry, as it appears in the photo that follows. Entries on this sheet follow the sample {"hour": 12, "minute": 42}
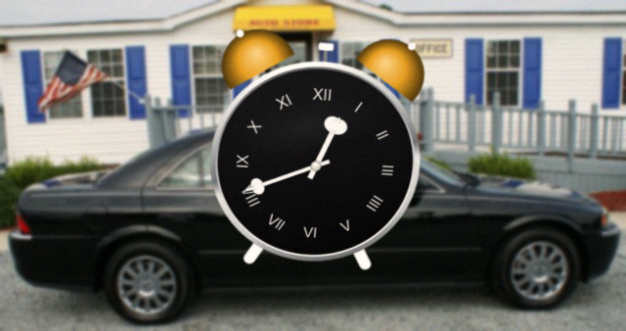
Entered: {"hour": 12, "minute": 41}
